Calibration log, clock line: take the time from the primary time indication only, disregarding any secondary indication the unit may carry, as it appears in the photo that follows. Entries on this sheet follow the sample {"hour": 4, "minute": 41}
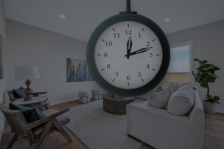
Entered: {"hour": 12, "minute": 12}
